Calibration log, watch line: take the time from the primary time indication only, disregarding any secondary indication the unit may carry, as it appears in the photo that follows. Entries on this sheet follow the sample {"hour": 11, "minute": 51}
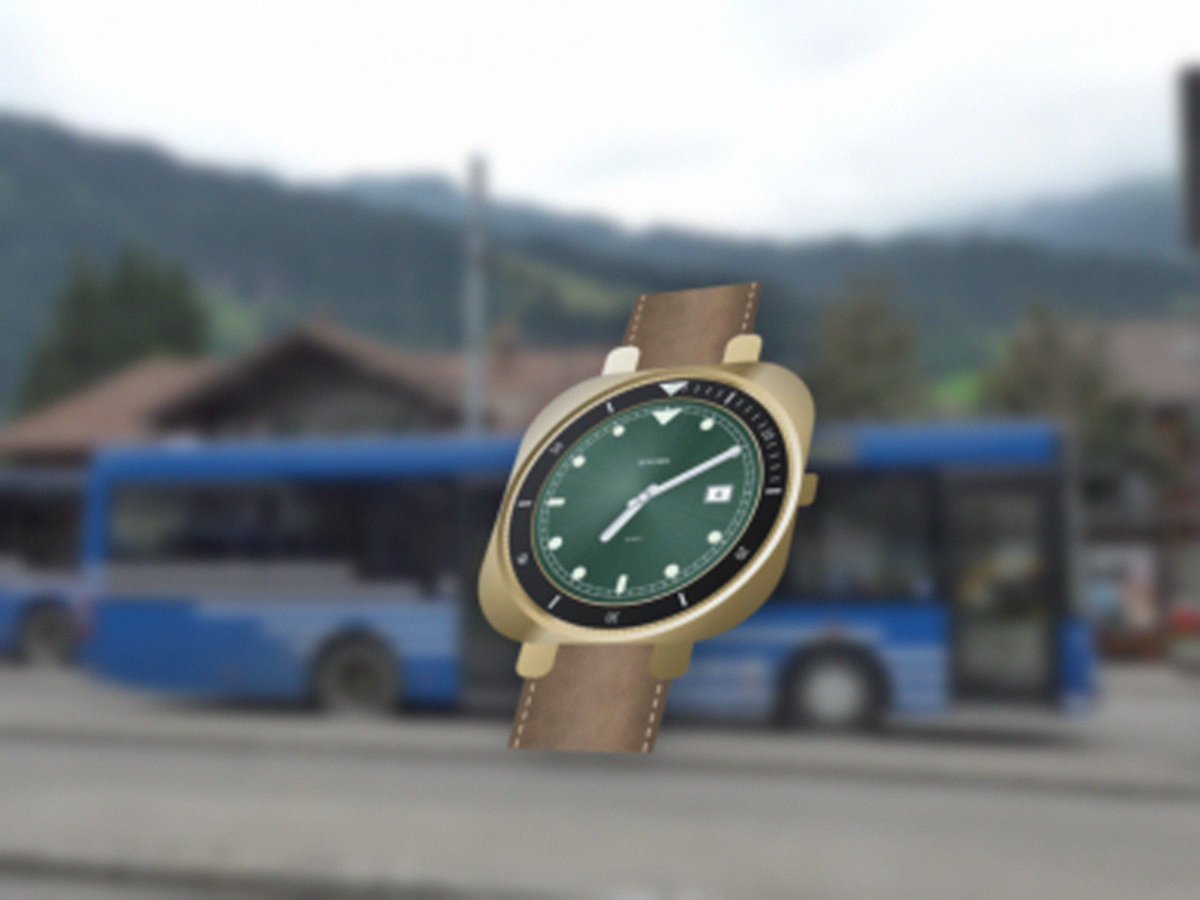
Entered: {"hour": 7, "minute": 10}
